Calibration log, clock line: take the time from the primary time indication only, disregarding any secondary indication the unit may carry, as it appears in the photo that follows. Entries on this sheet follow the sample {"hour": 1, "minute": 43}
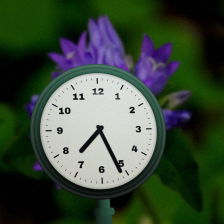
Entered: {"hour": 7, "minute": 26}
